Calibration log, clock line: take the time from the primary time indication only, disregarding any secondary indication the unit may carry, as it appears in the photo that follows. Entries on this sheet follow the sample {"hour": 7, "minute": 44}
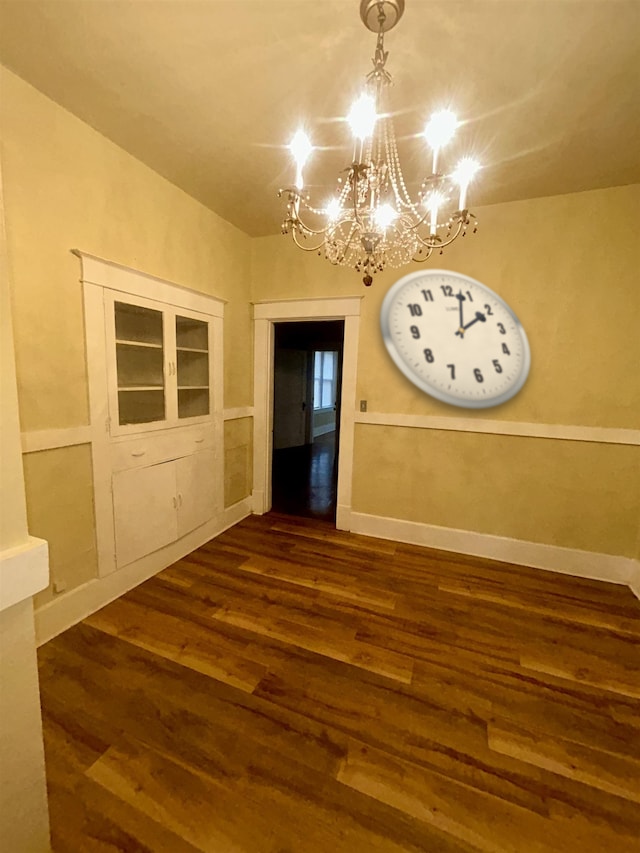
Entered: {"hour": 2, "minute": 3}
